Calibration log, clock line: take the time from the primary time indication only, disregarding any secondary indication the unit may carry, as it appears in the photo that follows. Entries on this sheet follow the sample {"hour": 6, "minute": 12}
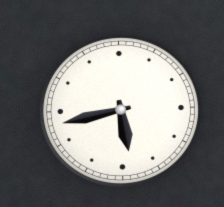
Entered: {"hour": 5, "minute": 43}
